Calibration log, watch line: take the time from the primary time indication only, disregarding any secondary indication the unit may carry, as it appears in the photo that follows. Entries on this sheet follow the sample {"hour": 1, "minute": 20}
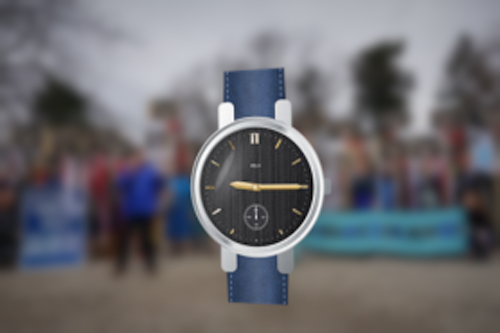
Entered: {"hour": 9, "minute": 15}
